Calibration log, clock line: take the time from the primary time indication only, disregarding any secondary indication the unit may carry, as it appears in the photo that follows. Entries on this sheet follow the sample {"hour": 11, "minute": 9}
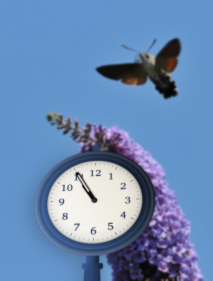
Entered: {"hour": 10, "minute": 55}
